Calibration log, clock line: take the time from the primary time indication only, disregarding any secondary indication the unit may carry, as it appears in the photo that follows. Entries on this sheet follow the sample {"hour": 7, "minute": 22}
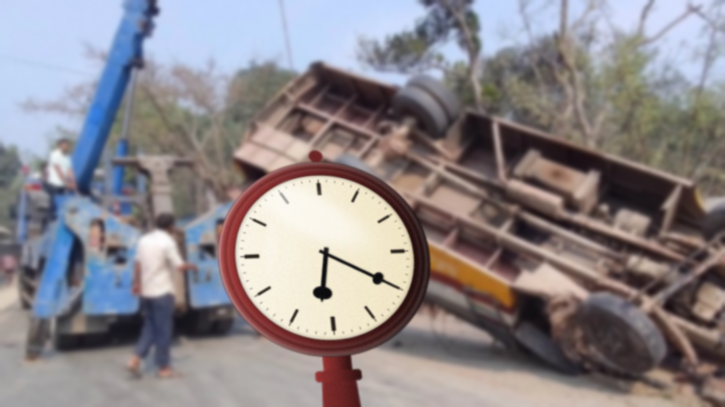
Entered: {"hour": 6, "minute": 20}
